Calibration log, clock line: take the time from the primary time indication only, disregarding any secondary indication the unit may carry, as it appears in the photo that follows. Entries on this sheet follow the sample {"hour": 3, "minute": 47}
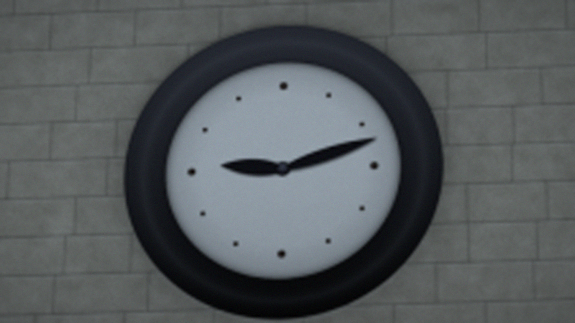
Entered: {"hour": 9, "minute": 12}
